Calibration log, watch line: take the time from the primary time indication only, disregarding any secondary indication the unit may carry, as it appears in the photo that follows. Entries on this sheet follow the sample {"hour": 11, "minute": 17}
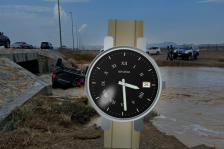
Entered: {"hour": 3, "minute": 29}
